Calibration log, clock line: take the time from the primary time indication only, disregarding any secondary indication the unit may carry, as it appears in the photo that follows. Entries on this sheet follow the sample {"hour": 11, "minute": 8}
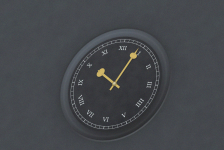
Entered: {"hour": 10, "minute": 4}
